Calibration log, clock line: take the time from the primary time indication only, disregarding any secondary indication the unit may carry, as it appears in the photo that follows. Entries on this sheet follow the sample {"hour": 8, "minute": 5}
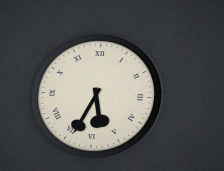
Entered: {"hour": 5, "minute": 34}
